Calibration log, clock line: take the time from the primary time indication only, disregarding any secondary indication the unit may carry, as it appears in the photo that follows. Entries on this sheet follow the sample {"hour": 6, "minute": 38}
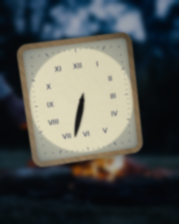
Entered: {"hour": 6, "minute": 33}
